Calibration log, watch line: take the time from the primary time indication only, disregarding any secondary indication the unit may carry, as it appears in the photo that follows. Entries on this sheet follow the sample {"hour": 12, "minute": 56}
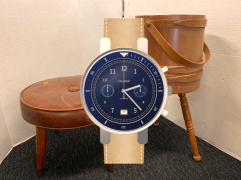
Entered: {"hour": 2, "minute": 23}
